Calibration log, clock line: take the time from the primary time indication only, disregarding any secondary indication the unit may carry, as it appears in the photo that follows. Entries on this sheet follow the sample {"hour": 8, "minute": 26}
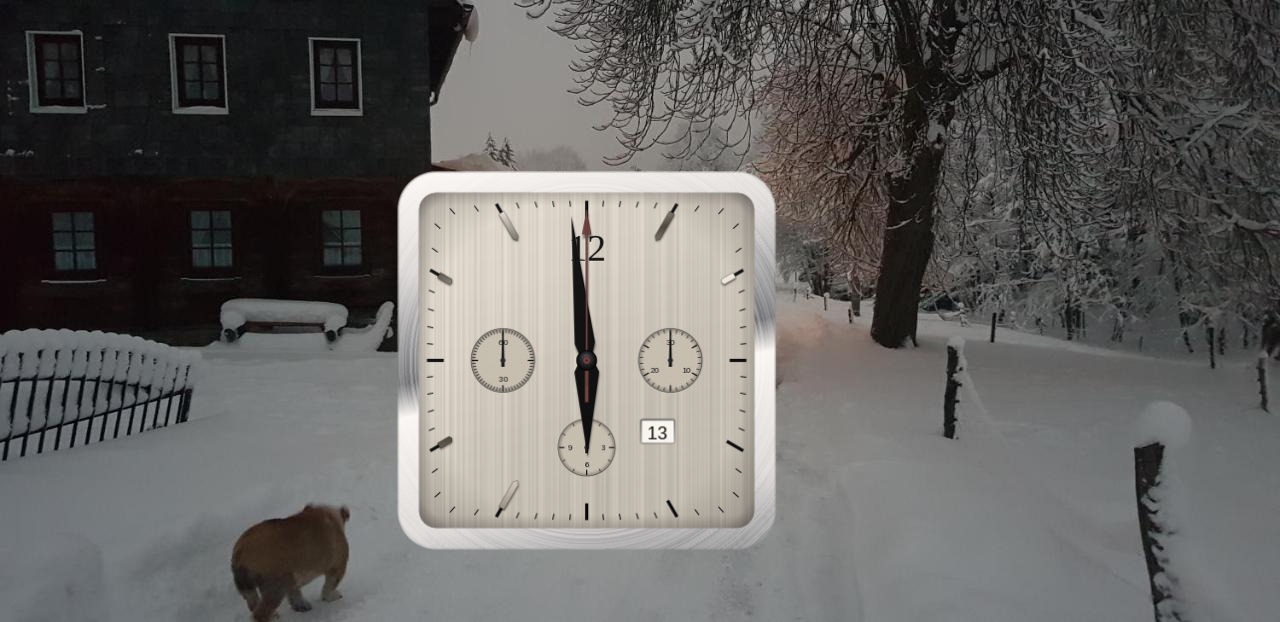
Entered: {"hour": 5, "minute": 59}
